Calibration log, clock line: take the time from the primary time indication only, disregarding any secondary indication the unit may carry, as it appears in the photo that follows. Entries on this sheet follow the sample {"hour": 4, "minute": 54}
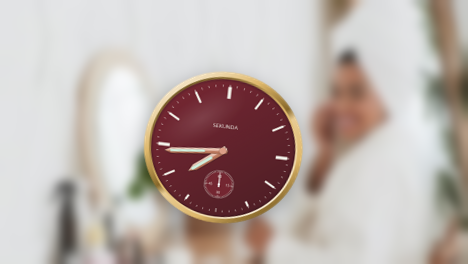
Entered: {"hour": 7, "minute": 44}
